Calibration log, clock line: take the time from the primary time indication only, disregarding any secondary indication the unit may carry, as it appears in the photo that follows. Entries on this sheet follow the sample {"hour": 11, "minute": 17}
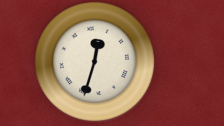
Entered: {"hour": 12, "minute": 34}
